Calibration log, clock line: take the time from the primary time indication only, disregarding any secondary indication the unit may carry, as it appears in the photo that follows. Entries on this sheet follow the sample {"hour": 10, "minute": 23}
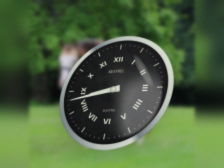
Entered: {"hour": 8, "minute": 43}
